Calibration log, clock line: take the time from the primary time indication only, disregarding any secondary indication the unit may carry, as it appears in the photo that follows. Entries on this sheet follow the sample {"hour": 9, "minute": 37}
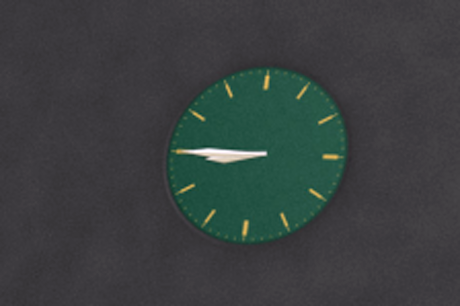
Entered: {"hour": 8, "minute": 45}
